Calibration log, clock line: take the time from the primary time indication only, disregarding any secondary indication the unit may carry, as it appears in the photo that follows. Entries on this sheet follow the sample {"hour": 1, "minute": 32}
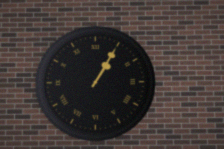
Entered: {"hour": 1, "minute": 5}
